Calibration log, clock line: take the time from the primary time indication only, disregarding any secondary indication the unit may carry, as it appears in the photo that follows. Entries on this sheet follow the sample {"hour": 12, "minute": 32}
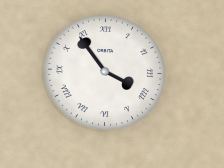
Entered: {"hour": 3, "minute": 54}
